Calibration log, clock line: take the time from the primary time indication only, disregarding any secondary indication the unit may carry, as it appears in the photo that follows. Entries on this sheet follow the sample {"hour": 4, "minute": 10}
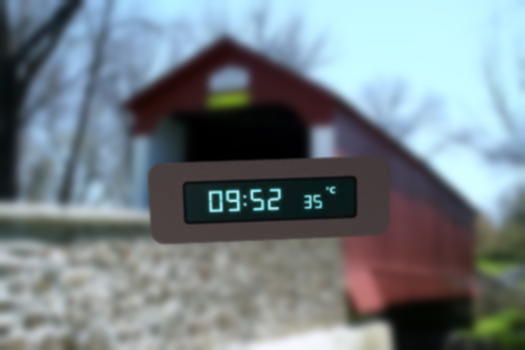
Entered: {"hour": 9, "minute": 52}
